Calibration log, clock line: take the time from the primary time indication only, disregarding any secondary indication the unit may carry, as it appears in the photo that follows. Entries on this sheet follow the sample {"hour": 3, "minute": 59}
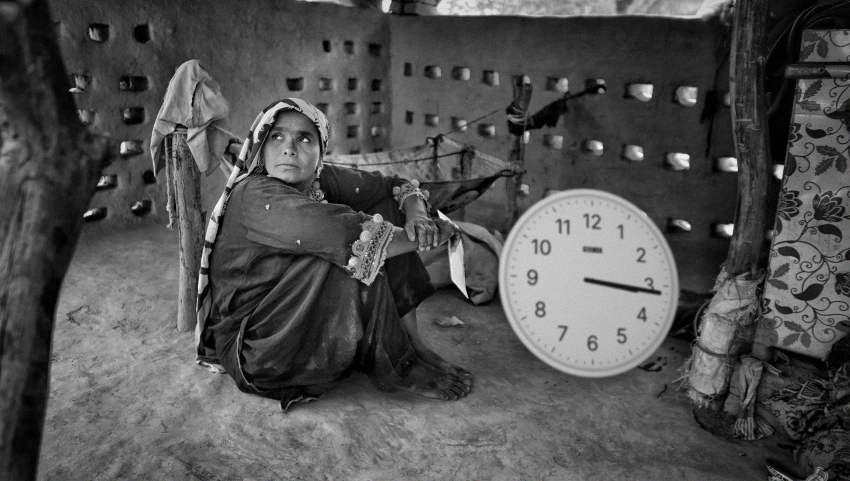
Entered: {"hour": 3, "minute": 16}
